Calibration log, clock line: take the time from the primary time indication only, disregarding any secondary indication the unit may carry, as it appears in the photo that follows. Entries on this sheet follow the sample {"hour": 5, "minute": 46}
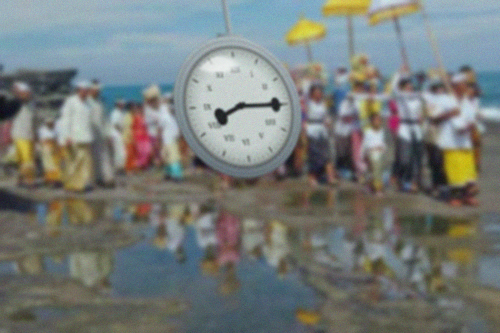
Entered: {"hour": 8, "minute": 15}
